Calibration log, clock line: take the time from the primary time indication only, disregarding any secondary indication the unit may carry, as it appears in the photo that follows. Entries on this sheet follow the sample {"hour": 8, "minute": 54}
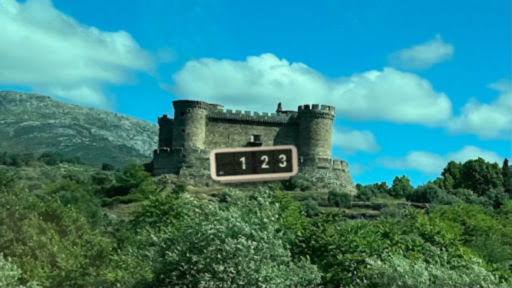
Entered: {"hour": 1, "minute": 23}
